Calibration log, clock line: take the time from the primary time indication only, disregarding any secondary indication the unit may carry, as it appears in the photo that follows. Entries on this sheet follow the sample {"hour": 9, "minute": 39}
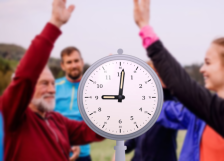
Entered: {"hour": 9, "minute": 1}
